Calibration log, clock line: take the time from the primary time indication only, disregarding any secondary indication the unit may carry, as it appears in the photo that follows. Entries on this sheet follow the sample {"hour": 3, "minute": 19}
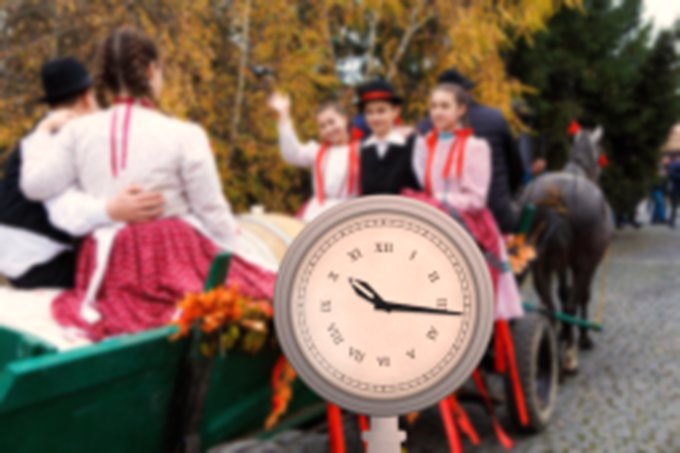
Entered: {"hour": 10, "minute": 16}
